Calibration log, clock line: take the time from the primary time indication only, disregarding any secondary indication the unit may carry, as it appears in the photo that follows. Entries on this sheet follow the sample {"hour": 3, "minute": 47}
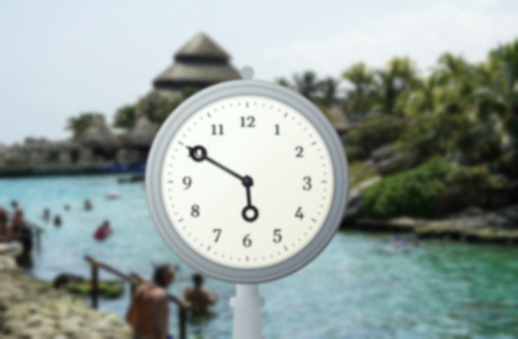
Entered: {"hour": 5, "minute": 50}
